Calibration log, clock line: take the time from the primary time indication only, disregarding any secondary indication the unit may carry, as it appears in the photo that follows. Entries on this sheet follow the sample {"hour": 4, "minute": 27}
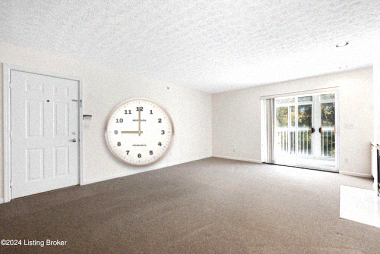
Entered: {"hour": 9, "minute": 0}
